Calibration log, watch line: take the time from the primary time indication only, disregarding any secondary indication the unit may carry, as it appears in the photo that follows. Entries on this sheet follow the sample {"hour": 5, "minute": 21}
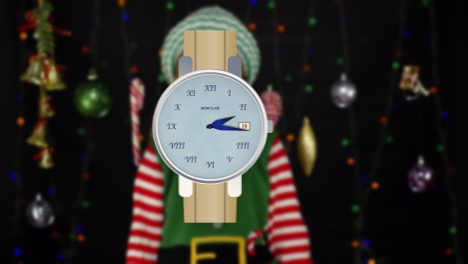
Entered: {"hour": 2, "minute": 16}
